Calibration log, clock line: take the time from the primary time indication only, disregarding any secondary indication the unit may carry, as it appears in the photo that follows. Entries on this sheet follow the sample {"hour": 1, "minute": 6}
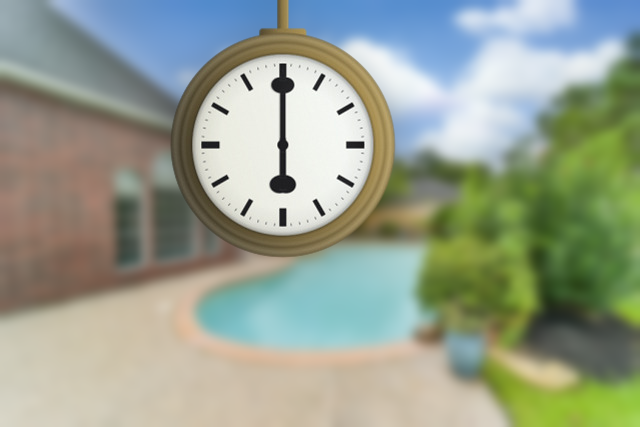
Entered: {"hour": 6, "minute": 0}
